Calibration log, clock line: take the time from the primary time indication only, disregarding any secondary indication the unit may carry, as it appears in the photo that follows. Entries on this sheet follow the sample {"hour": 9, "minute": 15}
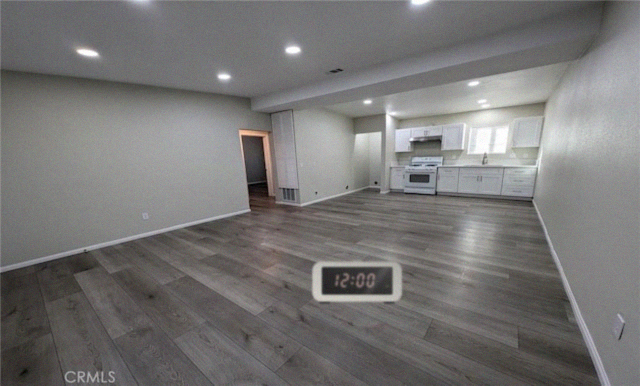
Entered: {"hour": 12, "minute": 0}
